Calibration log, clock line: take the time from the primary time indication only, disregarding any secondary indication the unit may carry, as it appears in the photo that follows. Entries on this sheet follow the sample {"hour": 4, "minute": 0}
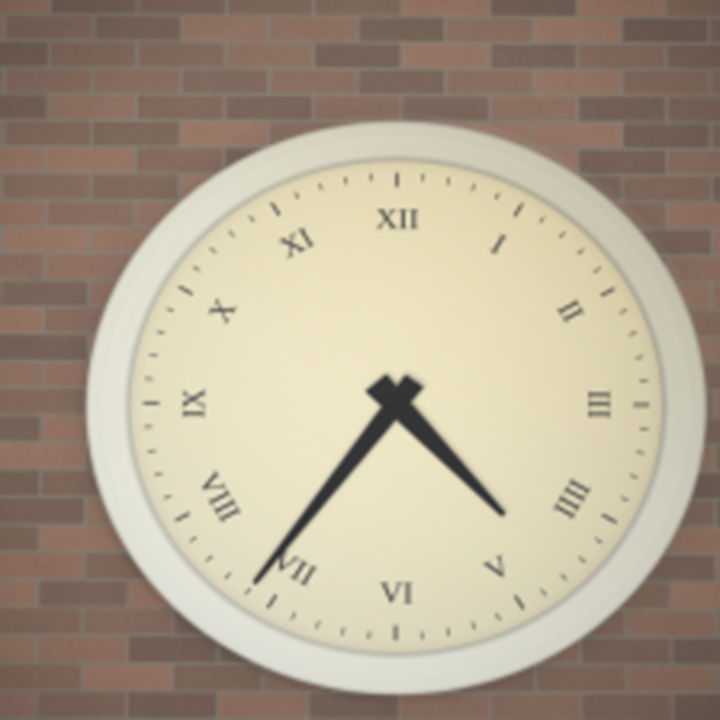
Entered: {"hour": 4, "minute": 36}
